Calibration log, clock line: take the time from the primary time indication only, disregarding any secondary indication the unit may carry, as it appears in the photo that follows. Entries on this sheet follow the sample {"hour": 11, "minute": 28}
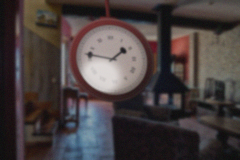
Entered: {"hour": 1, "minute": 47}
